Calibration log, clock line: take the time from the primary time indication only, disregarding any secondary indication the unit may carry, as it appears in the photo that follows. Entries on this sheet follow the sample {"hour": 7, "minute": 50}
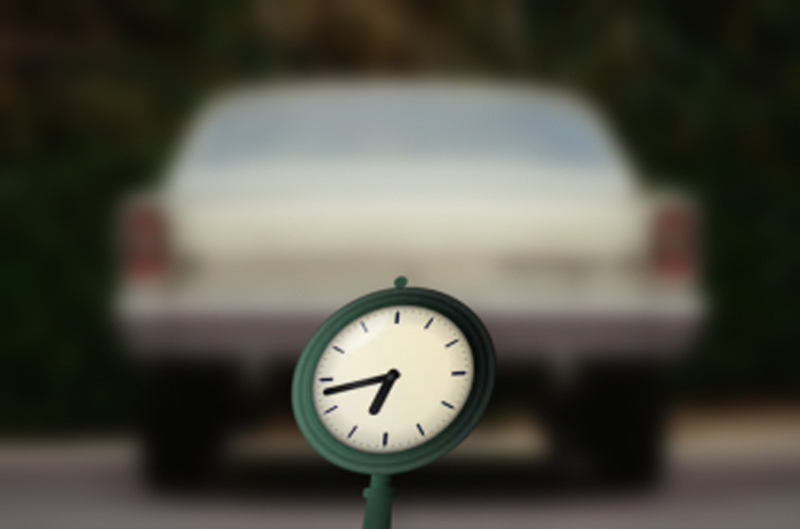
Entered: {"hour": 6, "minute": 43}
